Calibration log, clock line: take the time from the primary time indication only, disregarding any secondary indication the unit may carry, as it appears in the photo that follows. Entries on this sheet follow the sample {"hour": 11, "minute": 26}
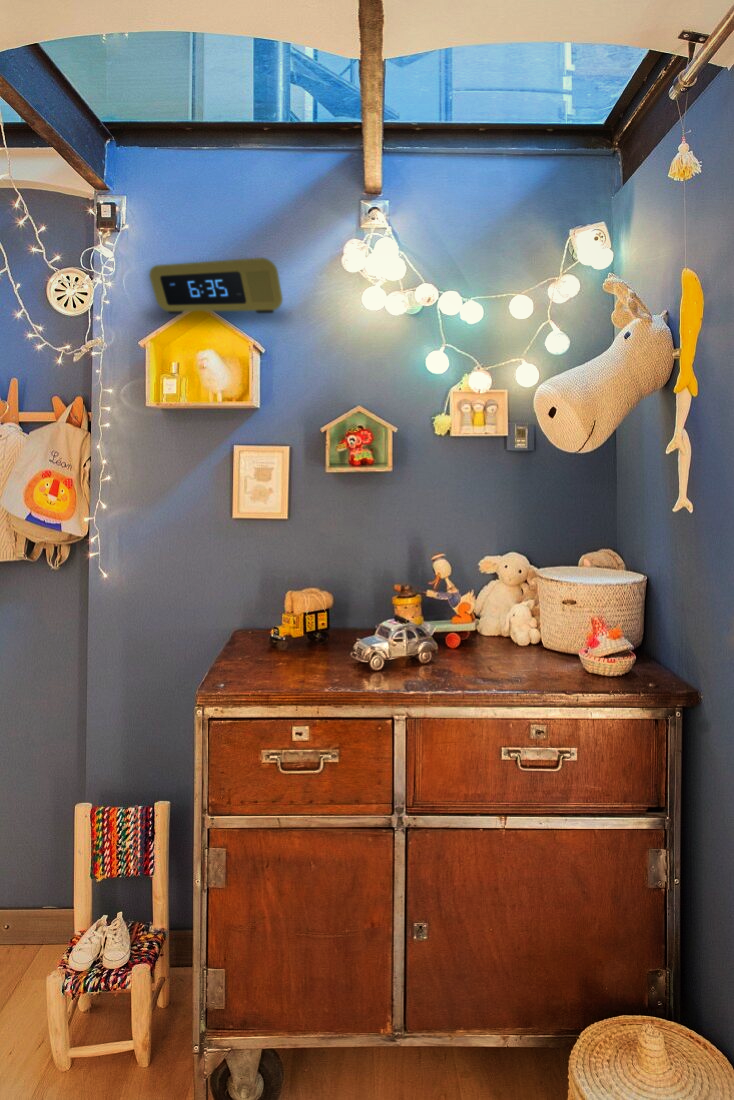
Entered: {"hour": 6, "minute": 35}
